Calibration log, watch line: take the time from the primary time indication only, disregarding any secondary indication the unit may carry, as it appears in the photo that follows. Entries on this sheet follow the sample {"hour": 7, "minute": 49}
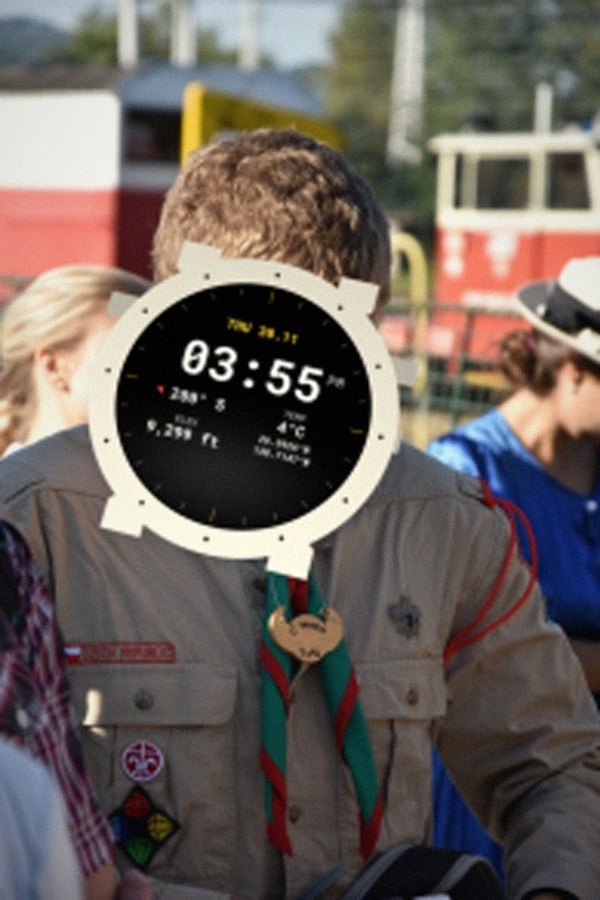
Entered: {"hour": 3, "minute": 55}
